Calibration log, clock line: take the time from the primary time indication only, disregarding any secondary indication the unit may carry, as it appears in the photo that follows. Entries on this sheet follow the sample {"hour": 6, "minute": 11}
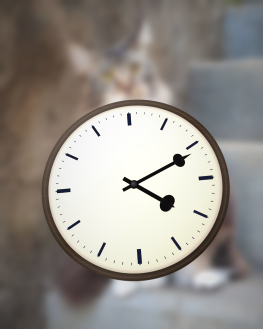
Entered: {"hour": 4, "minute": 11}
